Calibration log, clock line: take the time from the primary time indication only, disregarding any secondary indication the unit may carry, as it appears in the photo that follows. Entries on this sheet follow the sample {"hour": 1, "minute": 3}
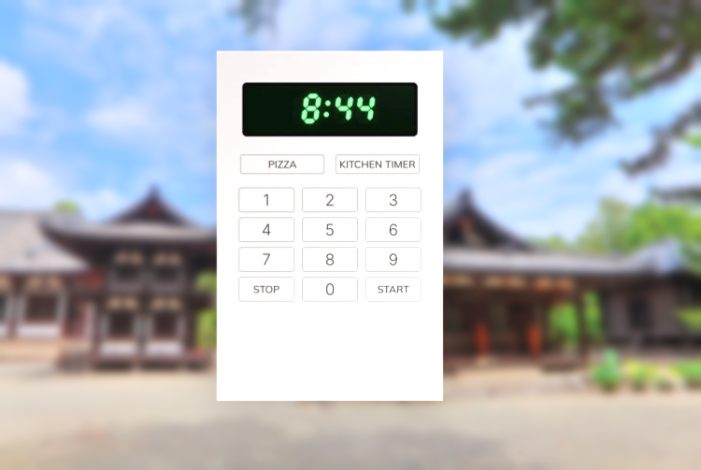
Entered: {"hour": 8, "minute": 44}
